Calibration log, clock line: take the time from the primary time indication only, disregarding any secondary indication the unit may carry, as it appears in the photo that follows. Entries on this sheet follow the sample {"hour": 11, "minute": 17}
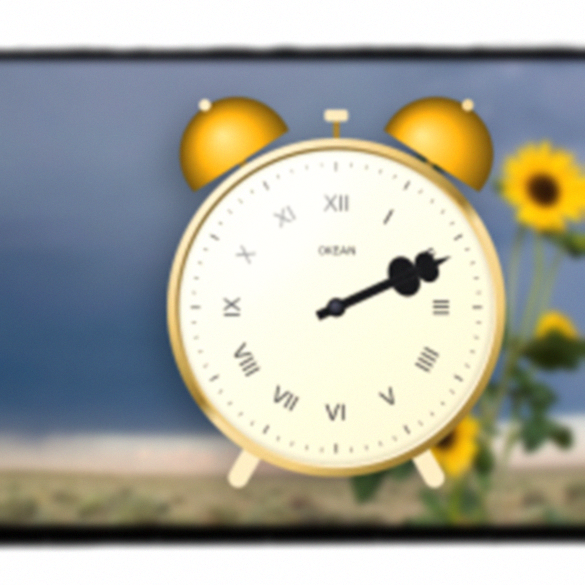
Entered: {"hour": 2, "minute": 11}
